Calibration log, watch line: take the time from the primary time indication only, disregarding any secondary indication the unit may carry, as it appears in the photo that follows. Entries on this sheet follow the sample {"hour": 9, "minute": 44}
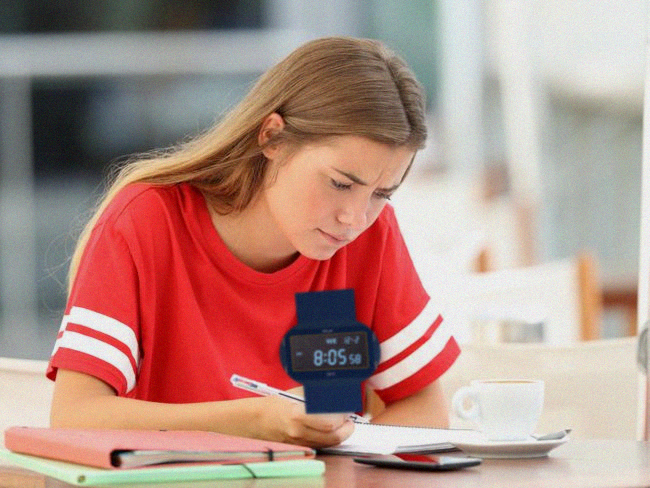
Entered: {"hour": 8, "minute": 5}
